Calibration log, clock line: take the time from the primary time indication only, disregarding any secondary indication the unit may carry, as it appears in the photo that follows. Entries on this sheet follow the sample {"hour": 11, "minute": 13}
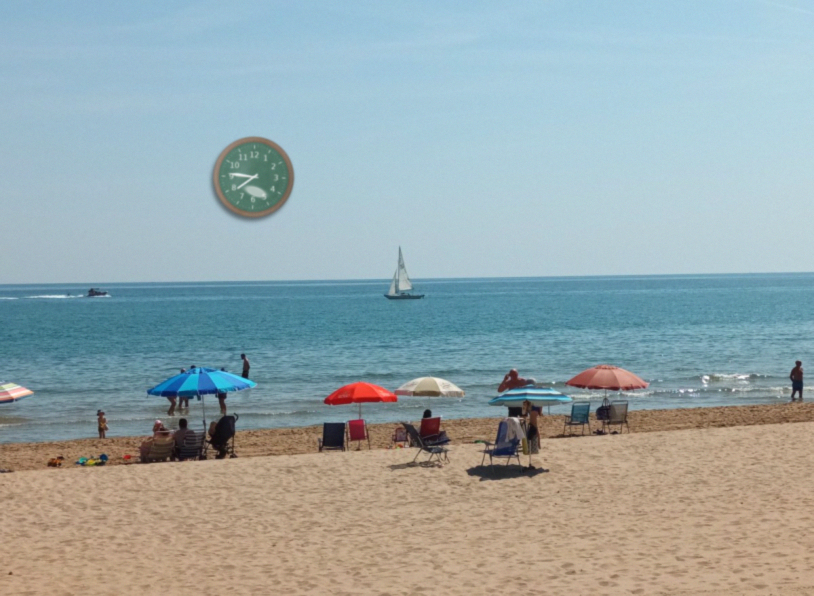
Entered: {"hour": 7, "minute": 46}
